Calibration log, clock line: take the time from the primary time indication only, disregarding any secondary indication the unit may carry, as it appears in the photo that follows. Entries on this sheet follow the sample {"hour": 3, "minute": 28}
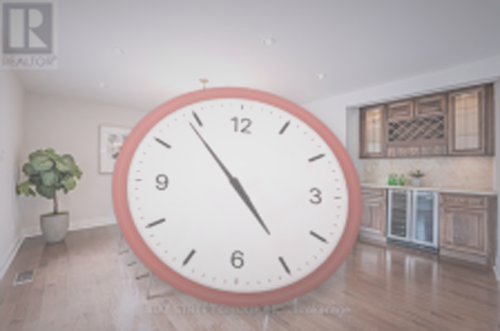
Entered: {"hour": 4, "minute": 54}
